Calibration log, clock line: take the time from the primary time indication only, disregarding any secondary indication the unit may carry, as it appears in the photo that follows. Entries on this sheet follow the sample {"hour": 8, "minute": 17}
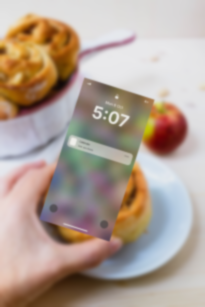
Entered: {"hour": 5, "minute": 7}
